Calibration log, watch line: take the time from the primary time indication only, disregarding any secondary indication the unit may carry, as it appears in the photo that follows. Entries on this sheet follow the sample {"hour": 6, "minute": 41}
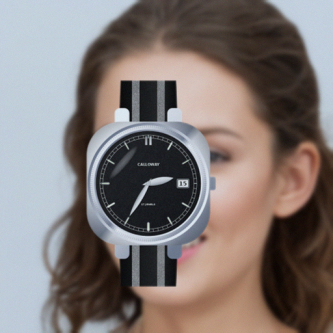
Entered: {"hour": 2, "minute": 35}
